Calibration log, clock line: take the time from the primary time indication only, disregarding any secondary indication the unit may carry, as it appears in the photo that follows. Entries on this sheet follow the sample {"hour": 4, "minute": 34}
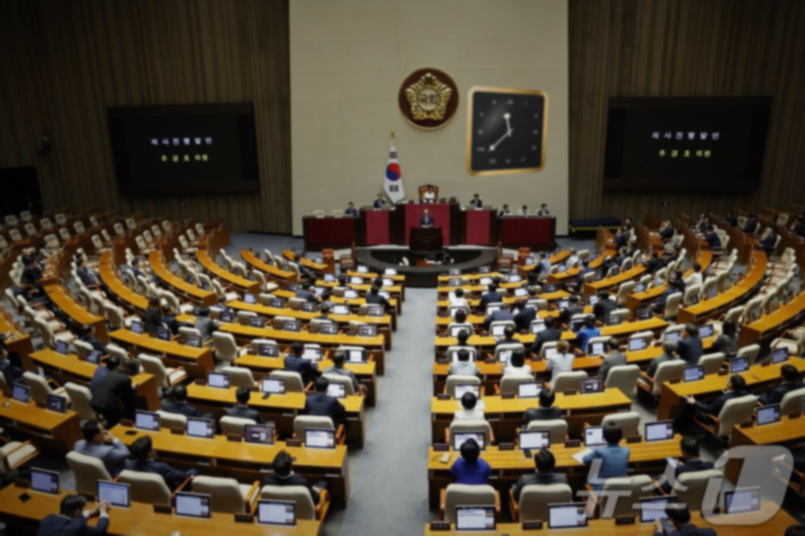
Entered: {"hour": 11, "minute": 38}
